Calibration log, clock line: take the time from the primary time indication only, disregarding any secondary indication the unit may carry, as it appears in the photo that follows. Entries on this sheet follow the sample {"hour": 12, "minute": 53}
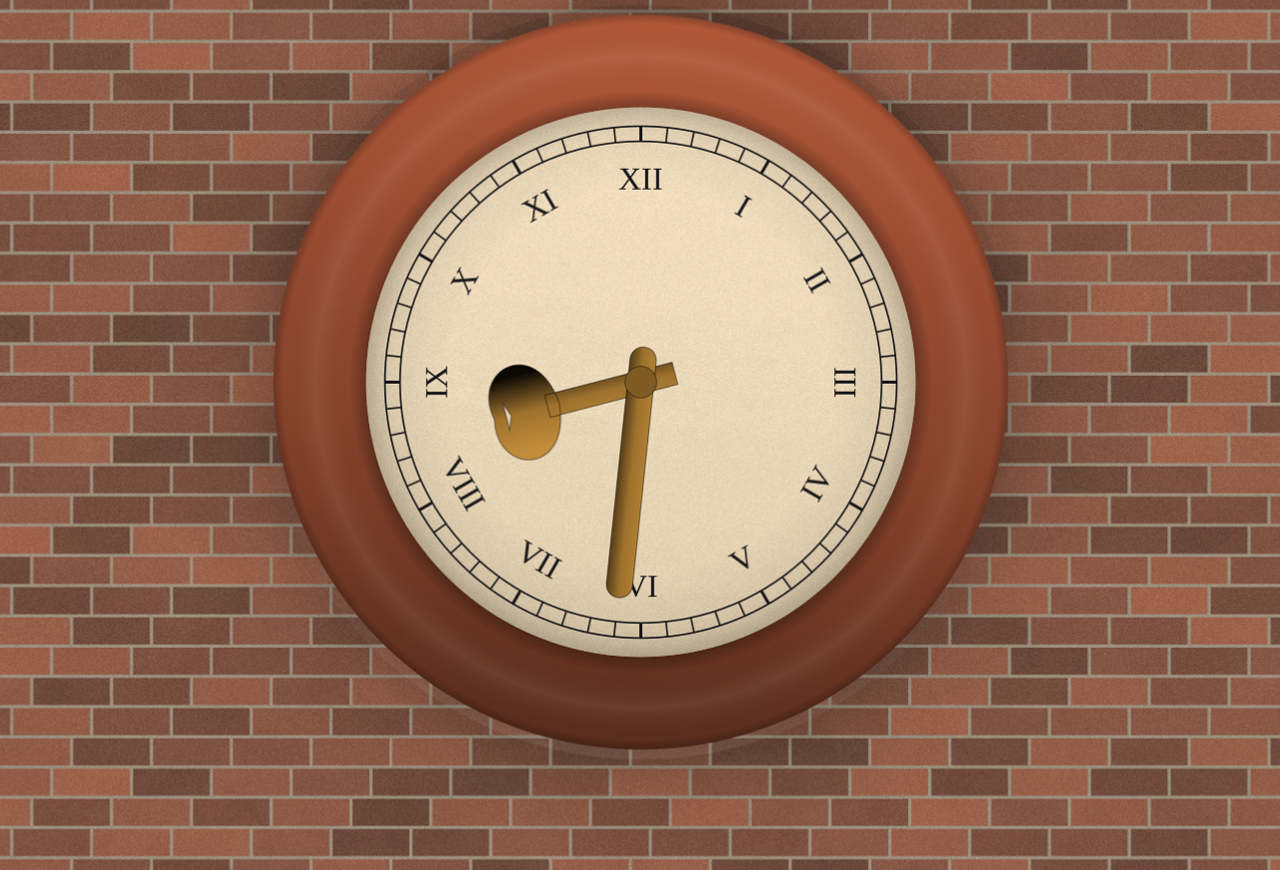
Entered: {"hour": 8, "minute": 31}
